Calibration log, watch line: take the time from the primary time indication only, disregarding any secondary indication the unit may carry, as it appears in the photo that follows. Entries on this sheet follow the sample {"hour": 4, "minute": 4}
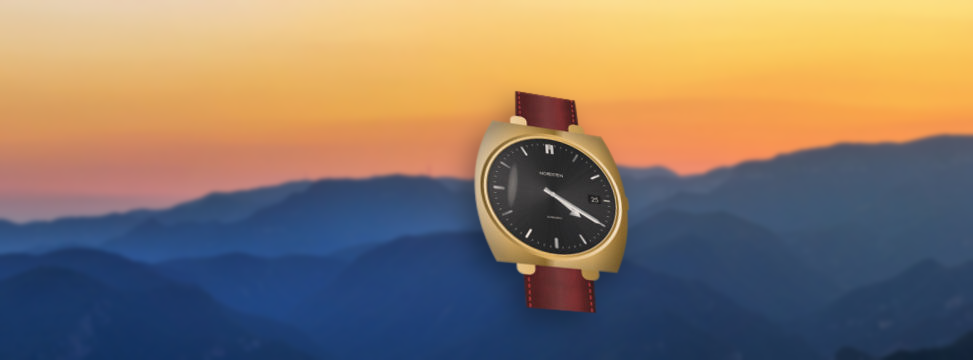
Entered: {"hour": 4, "minute": 20}
